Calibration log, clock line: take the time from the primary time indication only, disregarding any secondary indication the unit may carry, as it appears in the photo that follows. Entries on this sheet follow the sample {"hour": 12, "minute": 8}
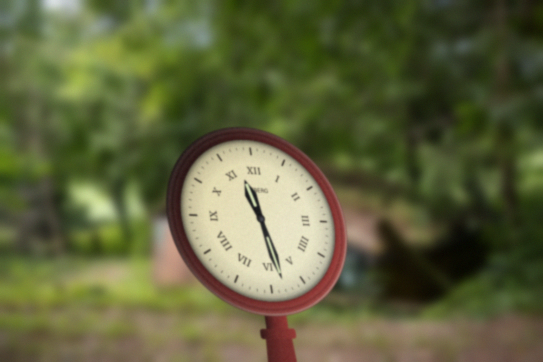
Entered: {"hour": 11, "minute": 28}
